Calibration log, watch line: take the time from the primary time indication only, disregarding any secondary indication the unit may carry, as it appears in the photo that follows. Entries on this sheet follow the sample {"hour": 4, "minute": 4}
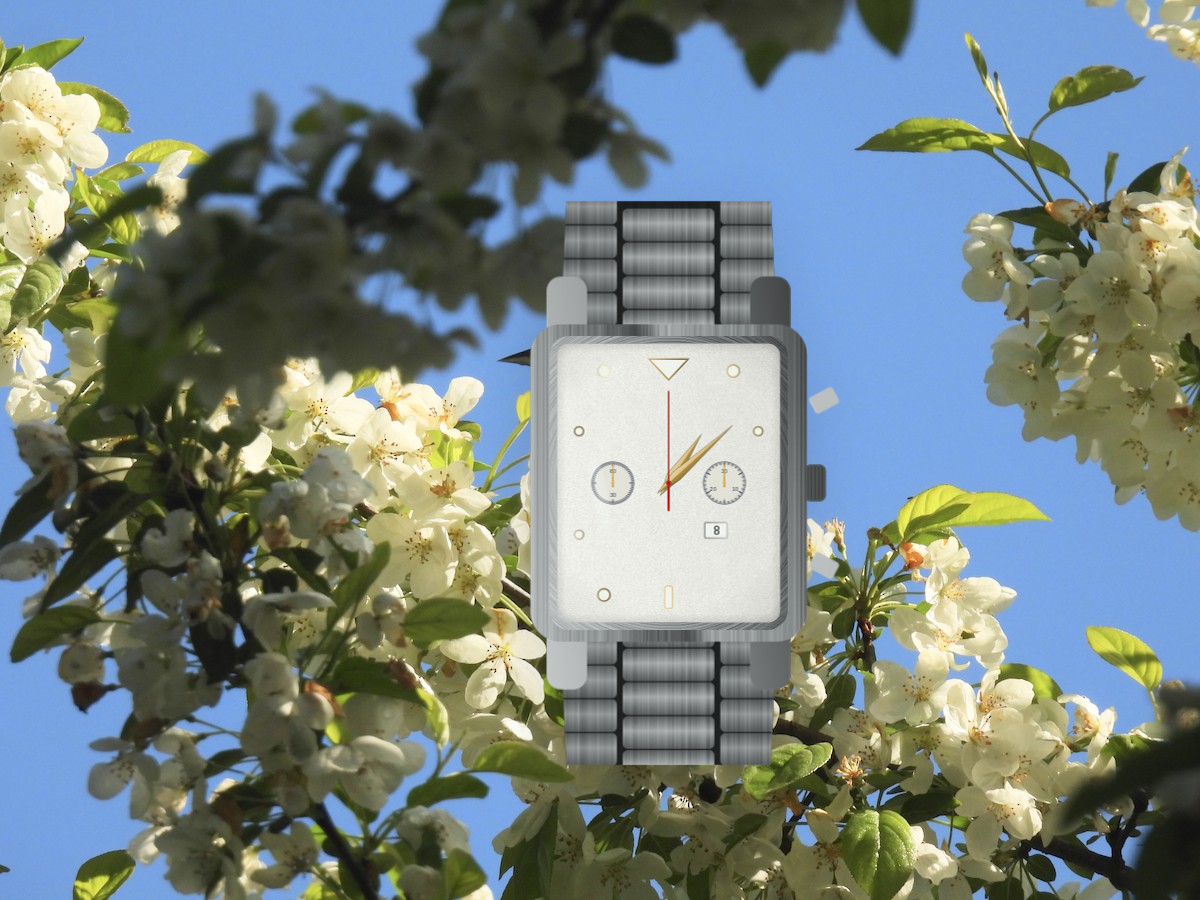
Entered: {"hour": 1, "minute": 8}
